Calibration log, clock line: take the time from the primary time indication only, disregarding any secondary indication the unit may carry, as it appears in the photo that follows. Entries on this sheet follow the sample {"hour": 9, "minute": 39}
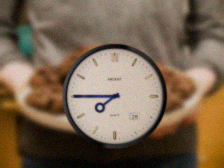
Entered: {"hour": 7, "minute": 45}
